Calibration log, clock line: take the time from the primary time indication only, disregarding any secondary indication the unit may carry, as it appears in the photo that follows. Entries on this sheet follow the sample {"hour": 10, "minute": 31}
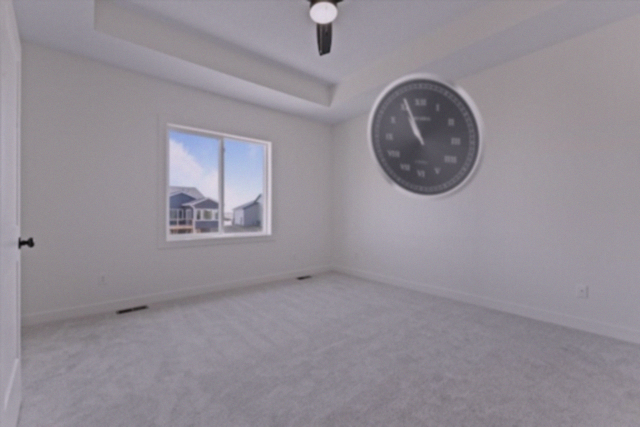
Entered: {"hour": 10, "minute": 56}
